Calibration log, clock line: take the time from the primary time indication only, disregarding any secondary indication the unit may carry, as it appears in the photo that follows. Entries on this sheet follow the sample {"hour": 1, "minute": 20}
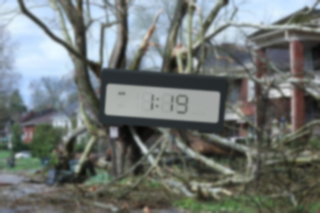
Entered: {"hour": 1, "minute": 19}
